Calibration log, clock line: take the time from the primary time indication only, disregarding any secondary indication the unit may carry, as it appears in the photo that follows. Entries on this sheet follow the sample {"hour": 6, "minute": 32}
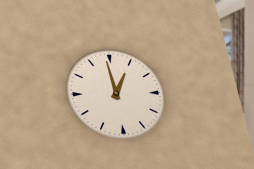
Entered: {"hour": 12, "minute": 59}
